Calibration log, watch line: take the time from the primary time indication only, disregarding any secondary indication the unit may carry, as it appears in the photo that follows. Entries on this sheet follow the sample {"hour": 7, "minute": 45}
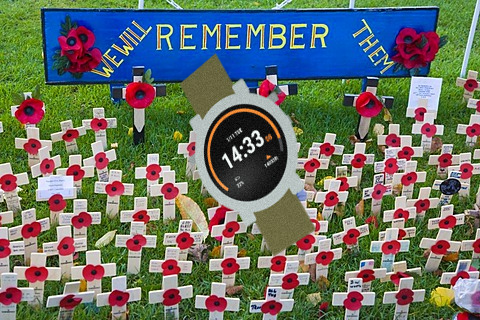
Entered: {"hour": 14, "minute": 33}
